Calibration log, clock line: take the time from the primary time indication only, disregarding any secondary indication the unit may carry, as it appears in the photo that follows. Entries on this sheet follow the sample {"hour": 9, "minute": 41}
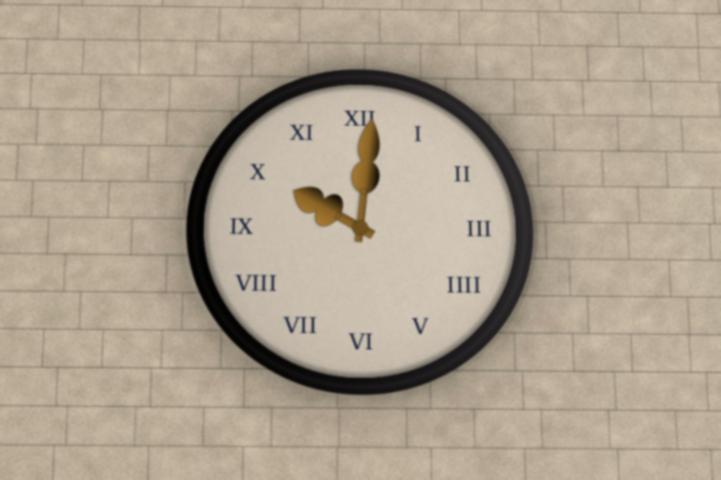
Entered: {"hour": 10, "minute": 1}
